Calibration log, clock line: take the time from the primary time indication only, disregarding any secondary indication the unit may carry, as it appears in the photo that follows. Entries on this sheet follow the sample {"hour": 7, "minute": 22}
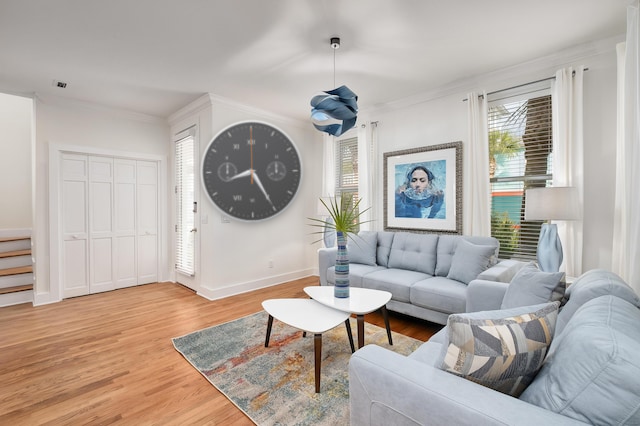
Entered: {"hour": 8, "minute": 25}
